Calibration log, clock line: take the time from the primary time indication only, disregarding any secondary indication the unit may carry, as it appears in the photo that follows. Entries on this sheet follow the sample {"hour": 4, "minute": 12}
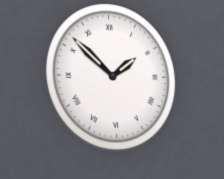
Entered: {"hour": 1, "minute": 52}
